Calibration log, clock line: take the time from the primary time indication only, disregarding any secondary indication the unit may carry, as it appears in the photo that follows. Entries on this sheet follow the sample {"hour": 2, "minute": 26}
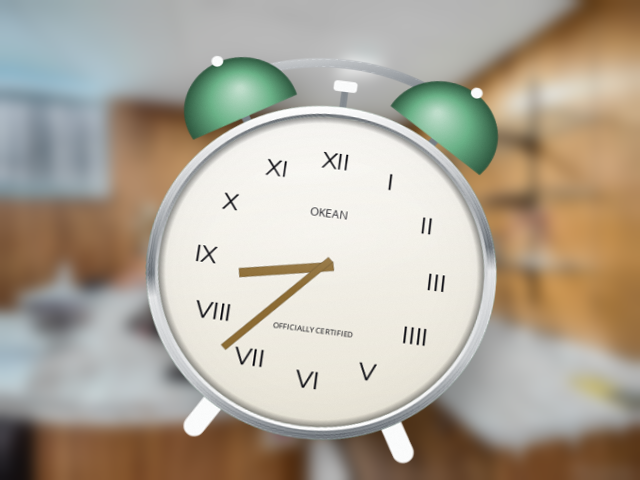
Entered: {"hour": 8, "minute": 37}
